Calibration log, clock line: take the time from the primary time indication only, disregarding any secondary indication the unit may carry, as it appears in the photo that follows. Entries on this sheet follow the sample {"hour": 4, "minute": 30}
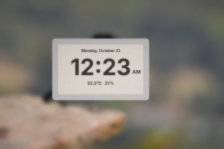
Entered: {"hour": 12, "minute": 23}
